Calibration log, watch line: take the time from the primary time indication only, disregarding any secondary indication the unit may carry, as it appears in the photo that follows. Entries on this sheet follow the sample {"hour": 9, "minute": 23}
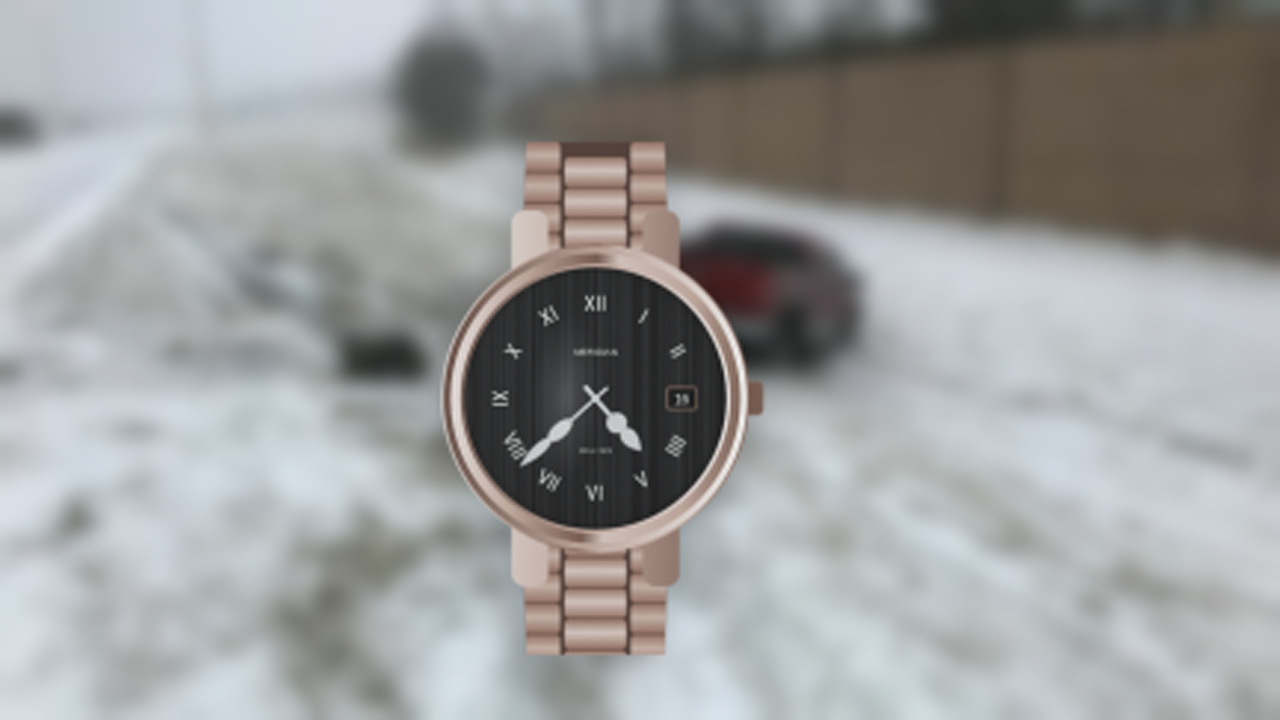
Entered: {"hour": 4, "minute": 38}
